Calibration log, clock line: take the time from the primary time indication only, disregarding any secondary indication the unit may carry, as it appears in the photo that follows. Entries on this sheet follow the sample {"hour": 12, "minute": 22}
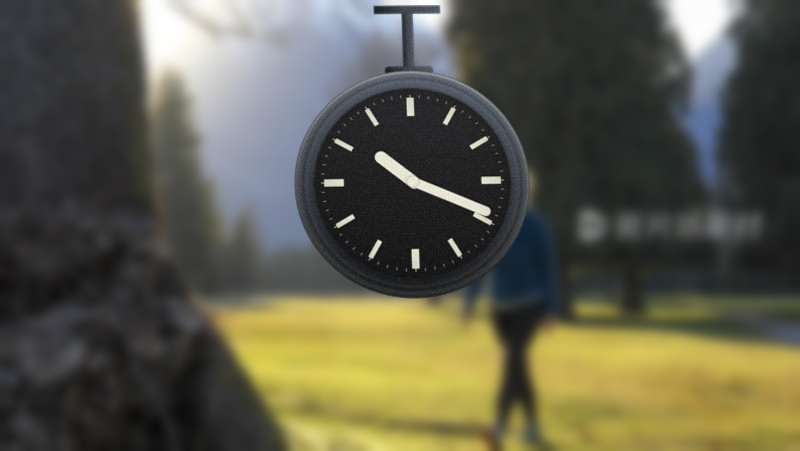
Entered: {"hour": 10, "minute": 19}
